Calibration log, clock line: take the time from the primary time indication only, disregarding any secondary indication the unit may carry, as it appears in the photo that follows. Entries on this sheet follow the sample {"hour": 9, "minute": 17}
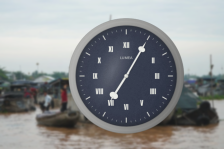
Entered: {"hour": 7, "minute": 5}
